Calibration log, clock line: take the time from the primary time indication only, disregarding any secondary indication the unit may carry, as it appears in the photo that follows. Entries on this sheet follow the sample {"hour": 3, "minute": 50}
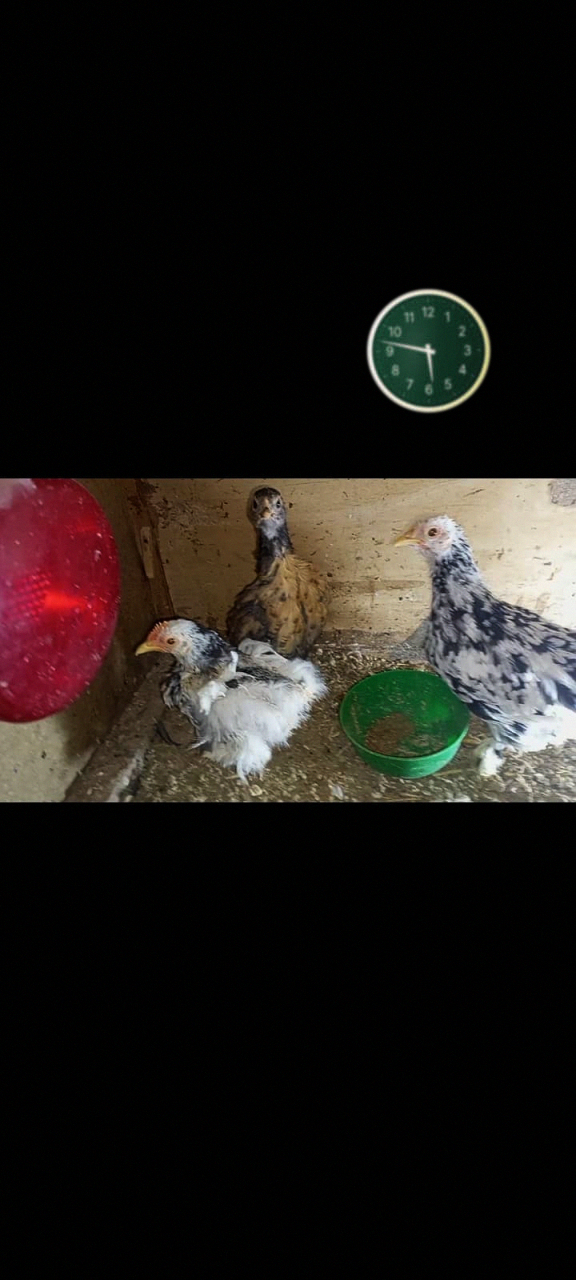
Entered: {"hour": 5, "minute": 47}
